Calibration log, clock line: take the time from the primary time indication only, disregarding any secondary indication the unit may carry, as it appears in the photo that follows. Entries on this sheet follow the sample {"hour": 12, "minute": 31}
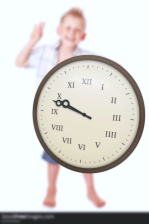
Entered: {"hour": 9, "minute": 48}
